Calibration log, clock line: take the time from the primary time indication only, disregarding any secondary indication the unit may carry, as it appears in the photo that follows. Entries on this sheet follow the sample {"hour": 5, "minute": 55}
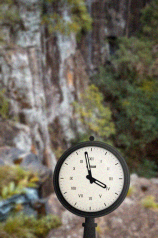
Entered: {"hour": 3, "minute": 58}
